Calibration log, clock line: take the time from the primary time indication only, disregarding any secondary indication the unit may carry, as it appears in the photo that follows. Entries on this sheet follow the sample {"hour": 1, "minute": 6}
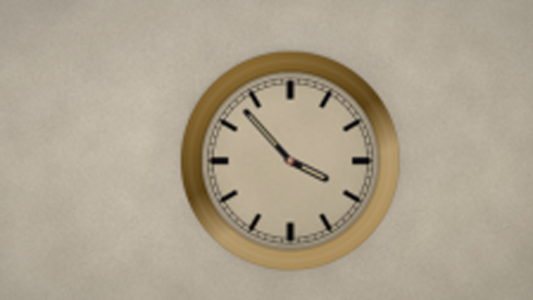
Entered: {"hour": 3, "minute": 53}
